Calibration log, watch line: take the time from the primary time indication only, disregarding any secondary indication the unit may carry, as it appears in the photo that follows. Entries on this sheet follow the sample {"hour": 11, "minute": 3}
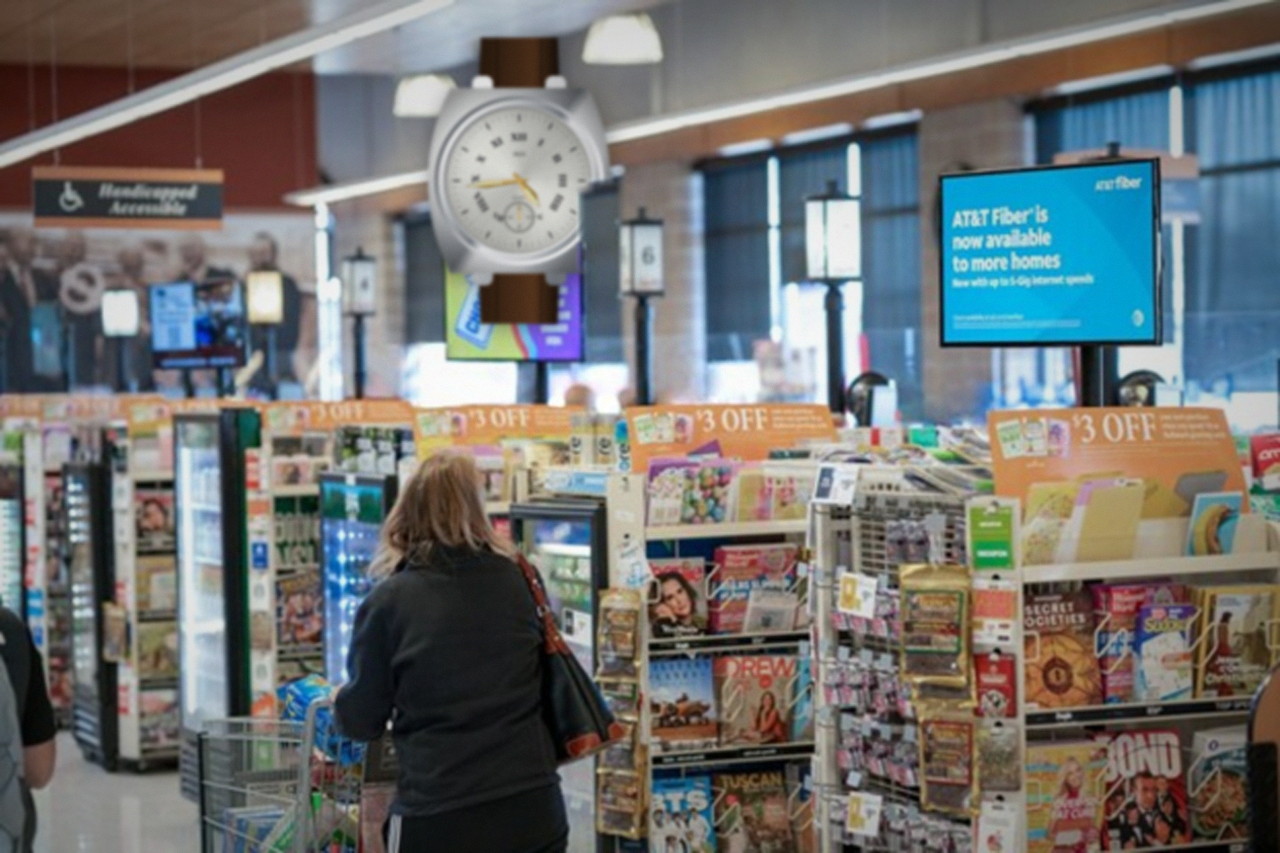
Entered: {"hour": 4, "minute": 44}
